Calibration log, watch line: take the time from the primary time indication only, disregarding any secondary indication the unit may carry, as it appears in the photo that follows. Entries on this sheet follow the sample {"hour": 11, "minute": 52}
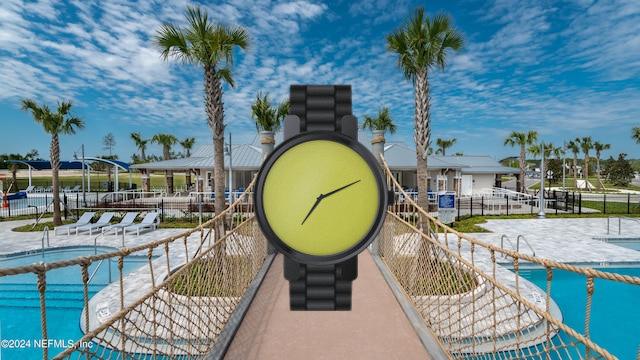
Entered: {"hour": 7, "minute": 11}
